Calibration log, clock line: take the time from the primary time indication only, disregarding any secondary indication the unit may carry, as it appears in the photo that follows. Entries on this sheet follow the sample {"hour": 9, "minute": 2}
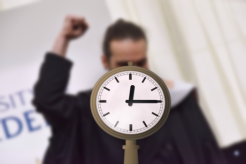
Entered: {"hour": 12, "minute": 15}
